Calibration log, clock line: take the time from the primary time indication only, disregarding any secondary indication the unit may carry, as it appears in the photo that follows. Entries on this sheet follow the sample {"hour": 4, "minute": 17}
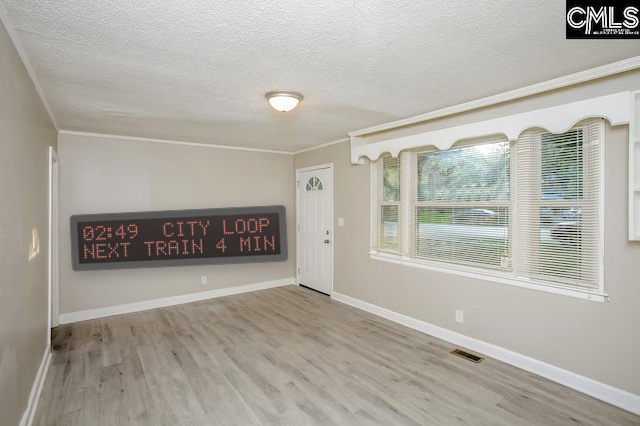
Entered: {"hour": 2, "minute": 49}
